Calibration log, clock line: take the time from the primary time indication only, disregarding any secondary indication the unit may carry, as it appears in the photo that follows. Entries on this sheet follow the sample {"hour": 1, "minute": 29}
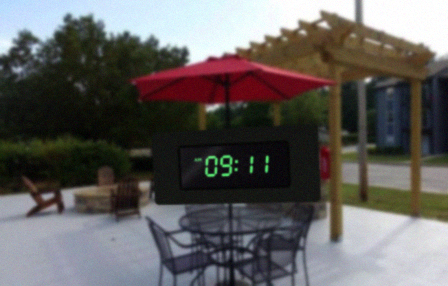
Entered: {"hour": 9, "minute": 11}
